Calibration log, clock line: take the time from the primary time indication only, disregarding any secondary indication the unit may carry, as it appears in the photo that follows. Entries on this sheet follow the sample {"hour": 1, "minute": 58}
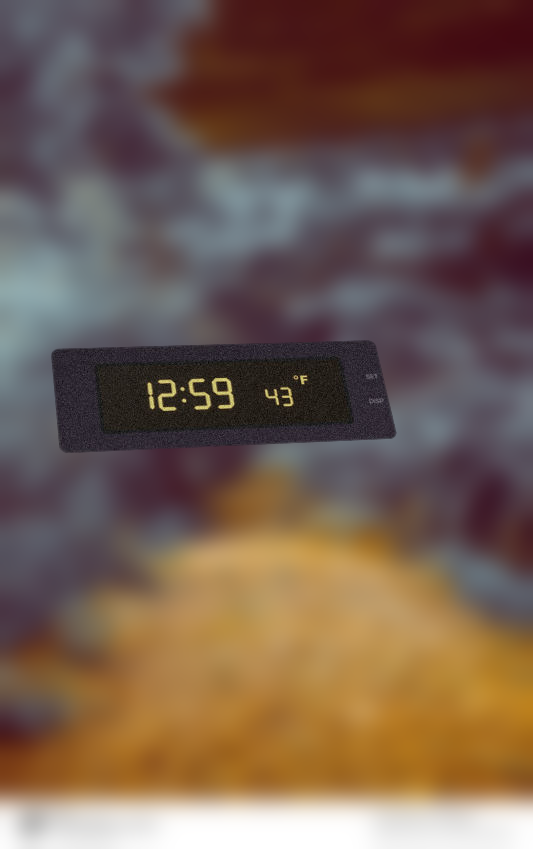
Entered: {"hour": 12, "minute": 59}
